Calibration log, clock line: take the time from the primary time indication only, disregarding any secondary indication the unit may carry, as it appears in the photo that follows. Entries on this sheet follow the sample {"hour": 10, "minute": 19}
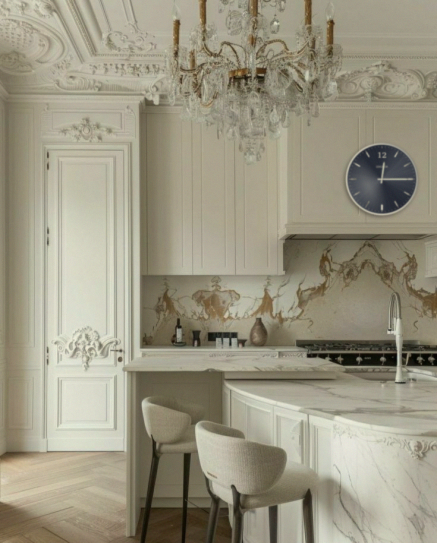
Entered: {"hour": 12, "minute": 15}
